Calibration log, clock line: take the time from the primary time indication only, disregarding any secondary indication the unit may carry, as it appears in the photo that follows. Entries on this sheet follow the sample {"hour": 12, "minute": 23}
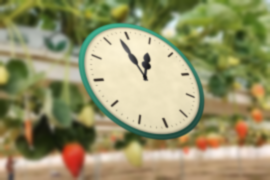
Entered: {"hour": 12, "minute": 58}
